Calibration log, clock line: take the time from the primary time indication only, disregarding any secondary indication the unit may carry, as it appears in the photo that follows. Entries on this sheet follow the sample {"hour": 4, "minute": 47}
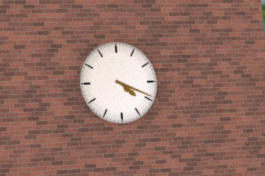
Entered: {"hour": 4, "minute": 19}
